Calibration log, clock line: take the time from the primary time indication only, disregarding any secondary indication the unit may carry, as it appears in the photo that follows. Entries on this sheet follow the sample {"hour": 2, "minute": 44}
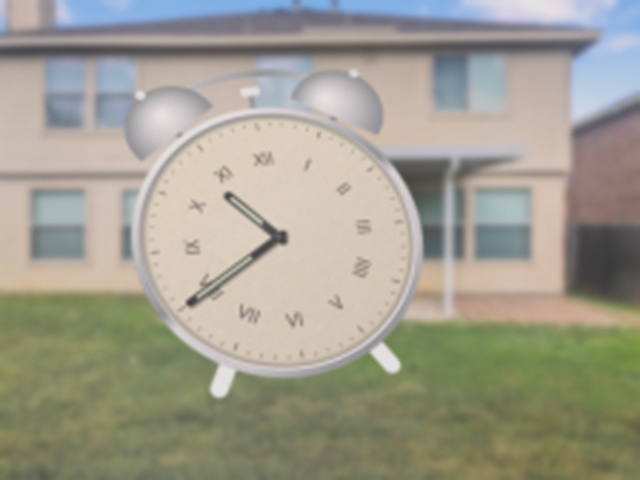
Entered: {"hour": 10, "minute": 40}
